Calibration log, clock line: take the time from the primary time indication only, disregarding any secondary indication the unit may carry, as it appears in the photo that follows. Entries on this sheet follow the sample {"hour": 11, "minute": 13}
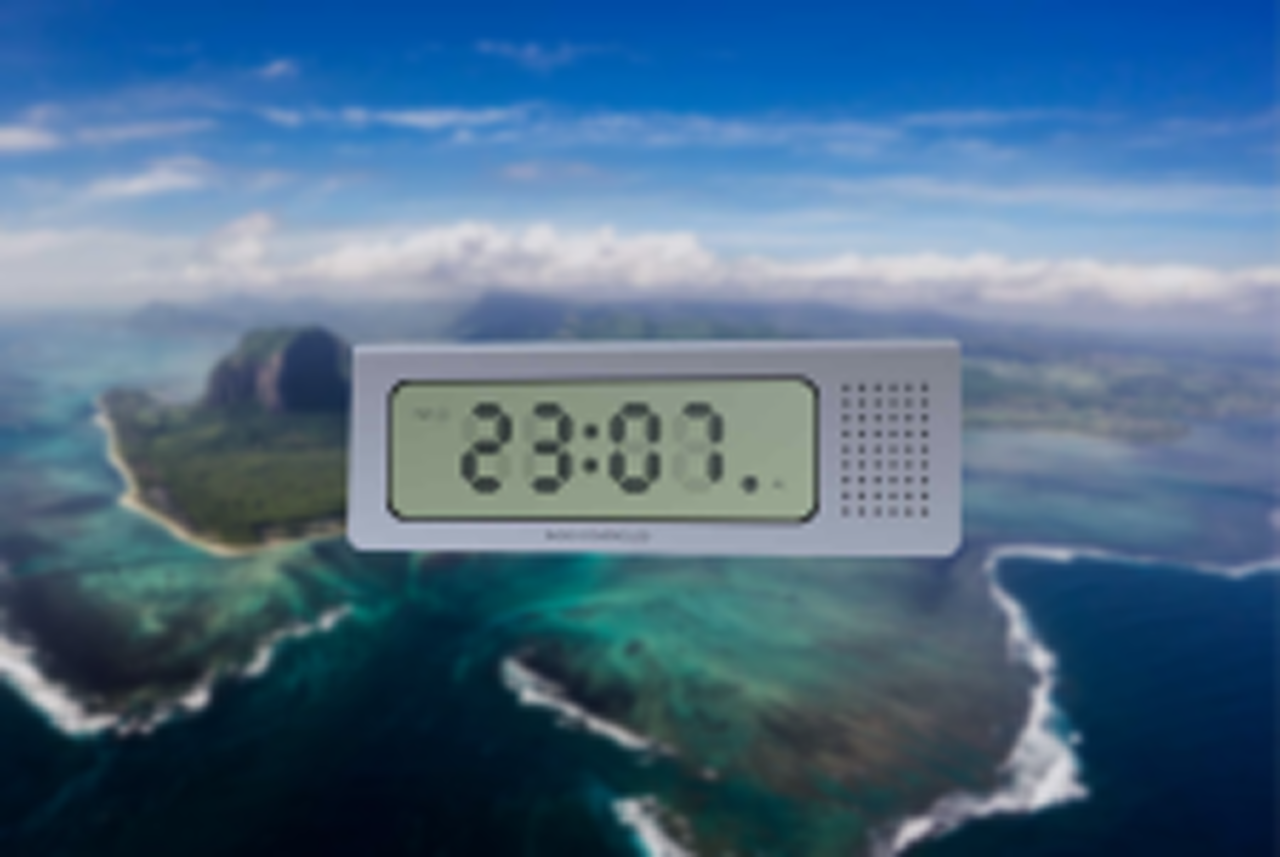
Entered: {"hour": 23, "minute": 7}
